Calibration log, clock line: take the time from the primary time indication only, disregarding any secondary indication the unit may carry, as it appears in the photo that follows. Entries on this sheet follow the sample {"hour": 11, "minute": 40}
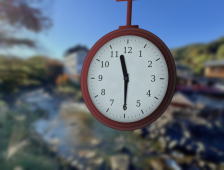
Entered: {"hour": 11, "minute": 30}
